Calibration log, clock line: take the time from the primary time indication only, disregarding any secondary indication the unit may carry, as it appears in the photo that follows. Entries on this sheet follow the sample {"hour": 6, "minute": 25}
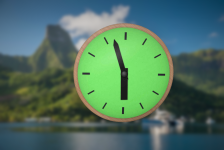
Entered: {"hour": 5, "minute": 57}
